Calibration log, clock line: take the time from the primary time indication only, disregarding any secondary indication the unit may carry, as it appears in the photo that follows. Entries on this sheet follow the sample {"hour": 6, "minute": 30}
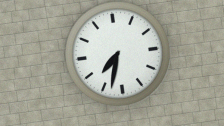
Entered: {"hour": 7, "minute": 33}
